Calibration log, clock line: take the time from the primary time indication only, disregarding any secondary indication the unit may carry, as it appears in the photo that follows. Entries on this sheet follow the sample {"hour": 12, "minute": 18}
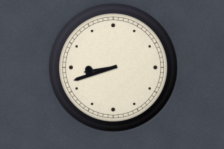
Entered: {"hour": 8, "minute": 42}
